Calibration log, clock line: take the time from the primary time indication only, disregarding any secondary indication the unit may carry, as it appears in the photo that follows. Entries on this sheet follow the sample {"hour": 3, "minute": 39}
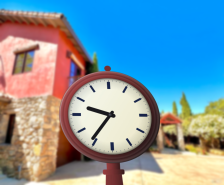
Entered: {"hour": 9, "minute": 36}
